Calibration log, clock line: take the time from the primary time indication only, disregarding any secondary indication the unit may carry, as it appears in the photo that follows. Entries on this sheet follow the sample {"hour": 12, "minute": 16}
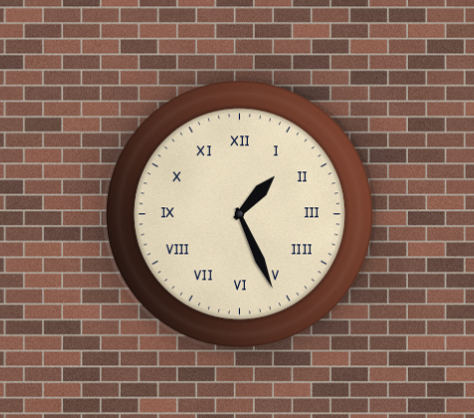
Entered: {"hour": 1, "minute": 26}
